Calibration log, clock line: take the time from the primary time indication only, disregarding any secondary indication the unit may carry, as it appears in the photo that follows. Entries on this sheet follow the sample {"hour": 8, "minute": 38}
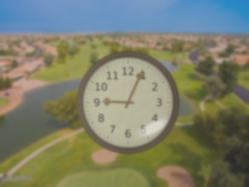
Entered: {"hour": 9, "minute": 4}
